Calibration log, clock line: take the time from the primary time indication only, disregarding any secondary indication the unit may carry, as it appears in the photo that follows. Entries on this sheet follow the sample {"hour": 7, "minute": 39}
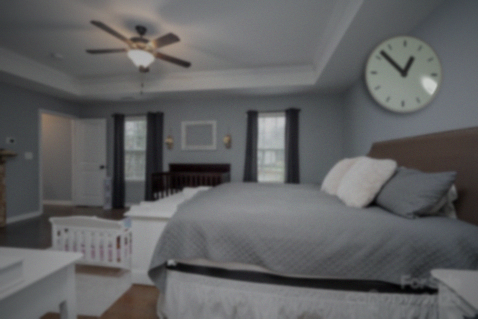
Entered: {"hour": 12, "minute": 52}
